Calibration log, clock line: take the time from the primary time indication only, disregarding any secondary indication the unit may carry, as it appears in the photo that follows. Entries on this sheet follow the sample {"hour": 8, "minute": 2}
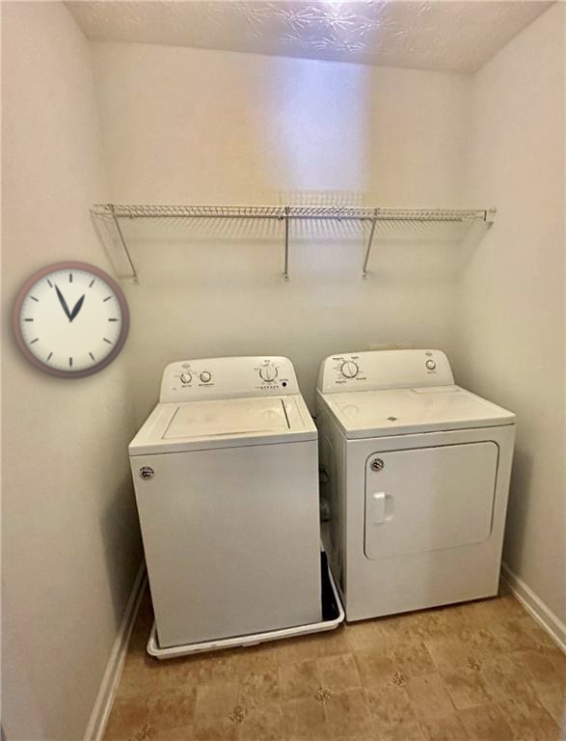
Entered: {"hour": 12, "minute": 56}
